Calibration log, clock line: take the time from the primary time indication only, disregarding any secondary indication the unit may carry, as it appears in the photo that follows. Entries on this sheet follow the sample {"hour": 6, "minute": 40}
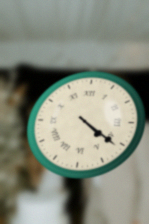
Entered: {"hour": 4, "minute": 21}
